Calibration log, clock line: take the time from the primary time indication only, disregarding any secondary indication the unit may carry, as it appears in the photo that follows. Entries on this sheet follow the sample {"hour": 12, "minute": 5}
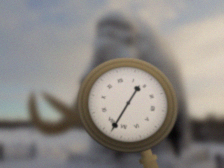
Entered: {"hour": 1, "minute": 38}
